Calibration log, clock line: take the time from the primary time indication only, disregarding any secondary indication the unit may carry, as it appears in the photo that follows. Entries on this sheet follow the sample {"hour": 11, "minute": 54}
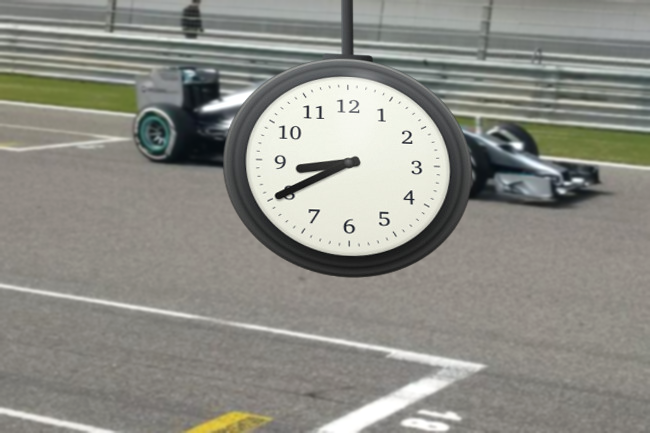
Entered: {"hour": 8, "minute": 40}
